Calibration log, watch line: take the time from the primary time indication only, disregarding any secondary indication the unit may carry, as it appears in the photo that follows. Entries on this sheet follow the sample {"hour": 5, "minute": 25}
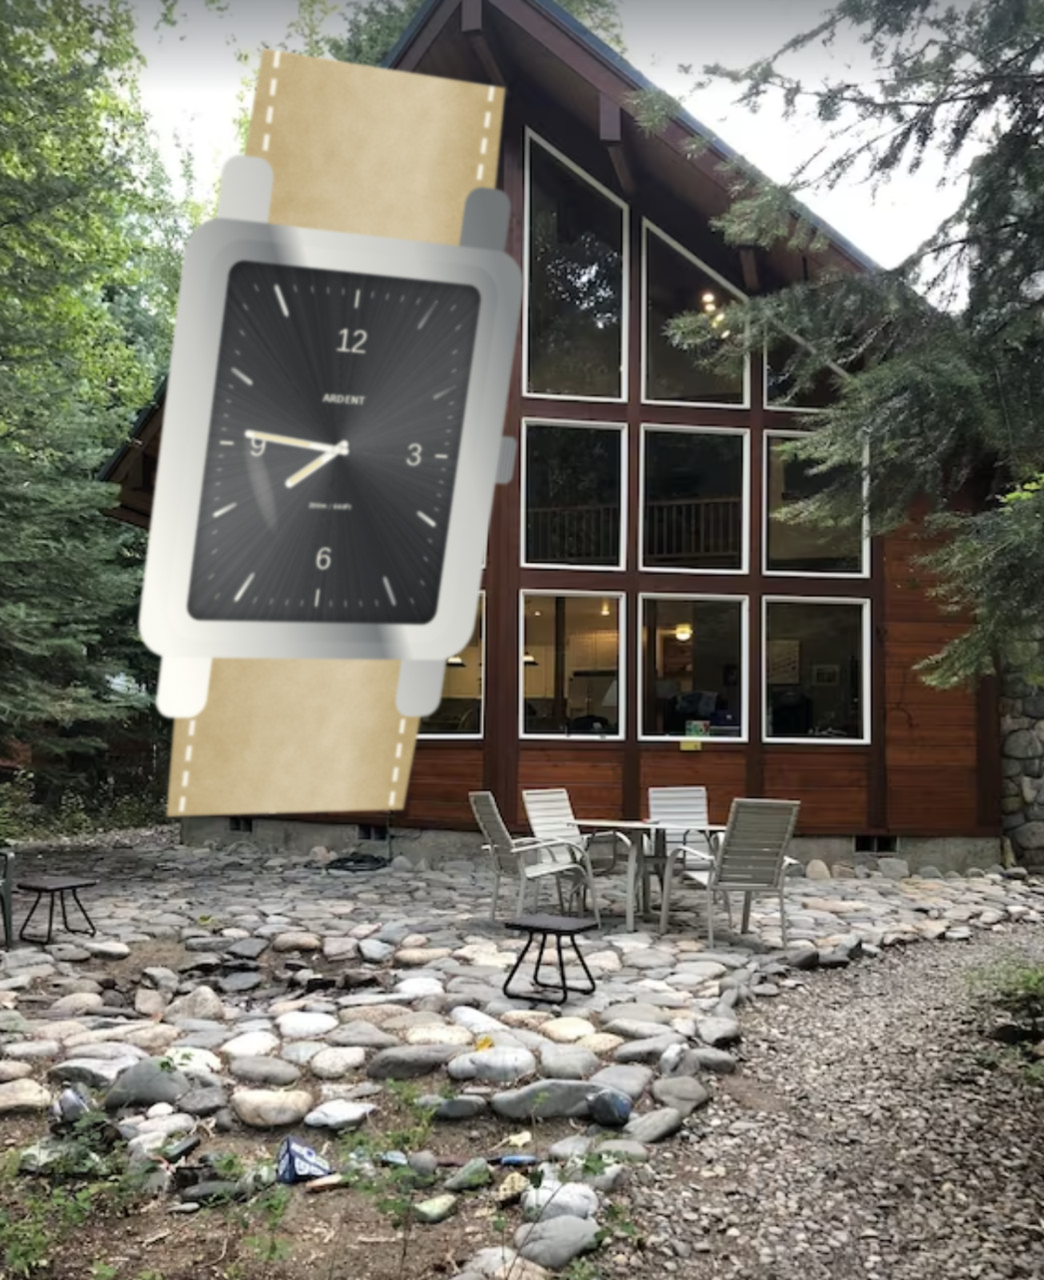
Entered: {"hour": 7, "minute": 46}
